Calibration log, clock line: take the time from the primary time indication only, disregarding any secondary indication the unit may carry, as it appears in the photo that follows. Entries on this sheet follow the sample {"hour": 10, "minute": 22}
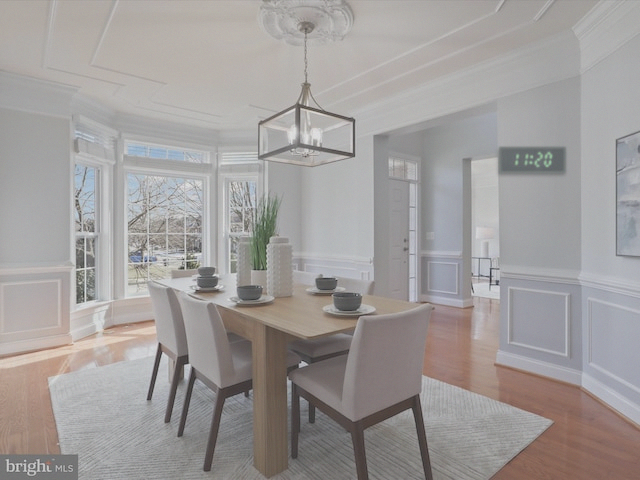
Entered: {"hour": 11, "minute": 20}
